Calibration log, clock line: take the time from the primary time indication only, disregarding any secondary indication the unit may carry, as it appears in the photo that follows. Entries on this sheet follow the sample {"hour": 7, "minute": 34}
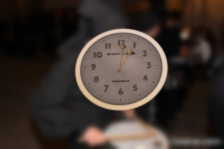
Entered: {"hour": 1, "minute": 1}
